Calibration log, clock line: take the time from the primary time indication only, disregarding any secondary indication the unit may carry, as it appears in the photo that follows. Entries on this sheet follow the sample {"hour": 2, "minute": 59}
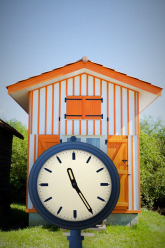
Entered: {"hour": 11, "minute": 25}
